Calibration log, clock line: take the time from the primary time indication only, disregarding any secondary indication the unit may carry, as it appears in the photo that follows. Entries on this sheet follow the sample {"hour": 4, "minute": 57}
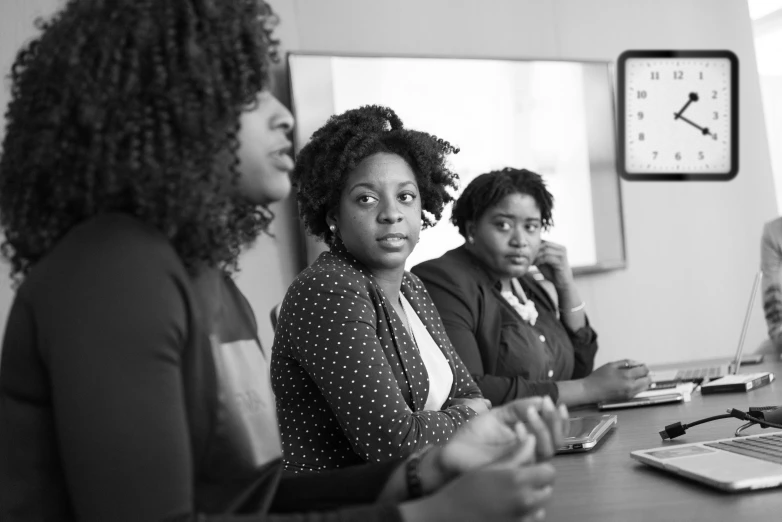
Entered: {"hour": 1, "minute": 20}
